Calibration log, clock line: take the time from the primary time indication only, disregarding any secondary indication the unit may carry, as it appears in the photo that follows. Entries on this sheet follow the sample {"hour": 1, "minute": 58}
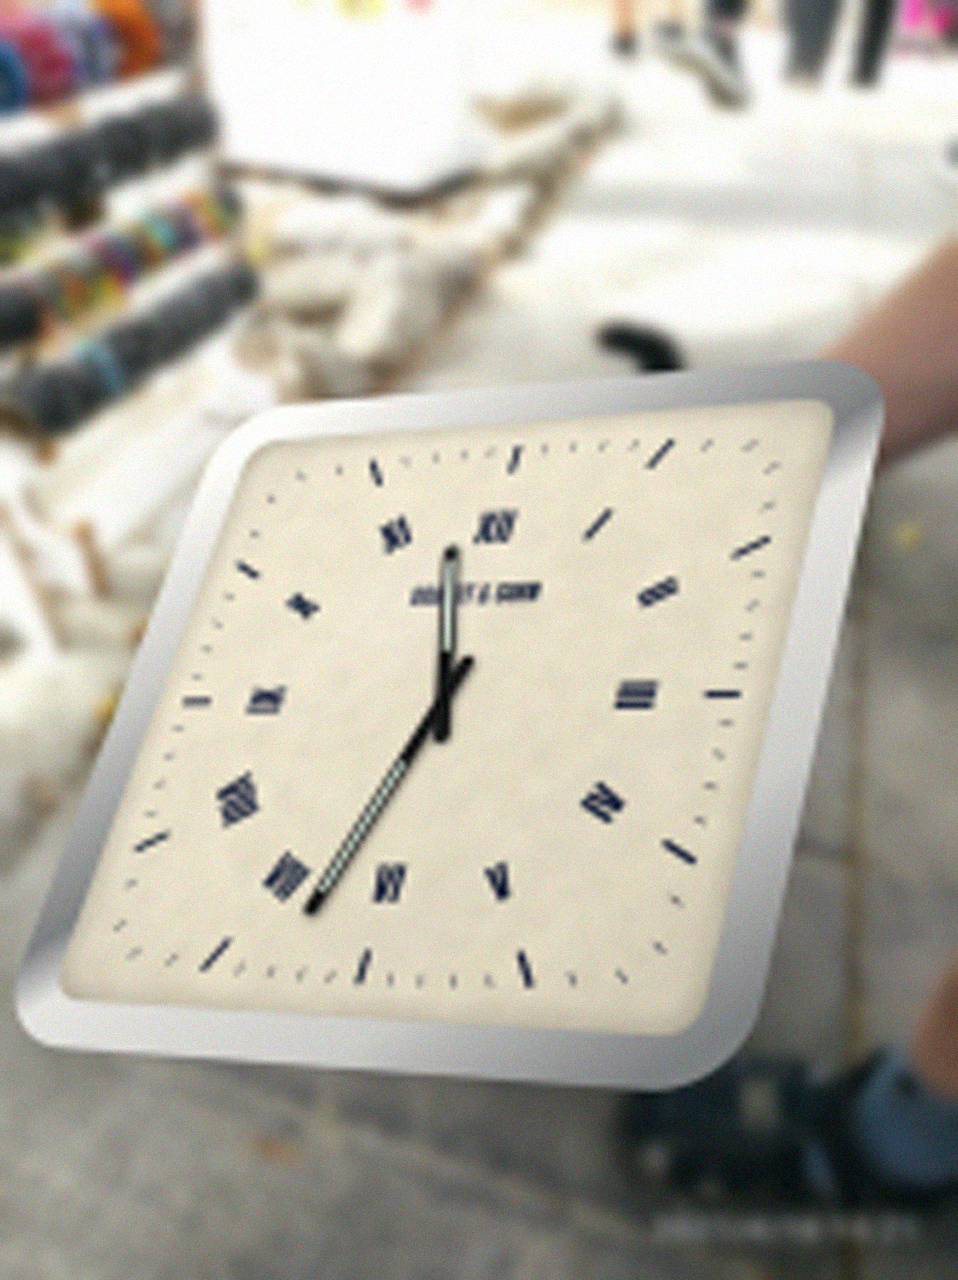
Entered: {"hour": 11, "minute": 33}
